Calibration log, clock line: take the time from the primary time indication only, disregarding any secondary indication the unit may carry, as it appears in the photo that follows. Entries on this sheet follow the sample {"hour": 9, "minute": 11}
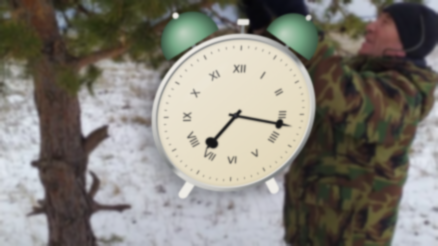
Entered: {"hour": 7, "minute": 17}
